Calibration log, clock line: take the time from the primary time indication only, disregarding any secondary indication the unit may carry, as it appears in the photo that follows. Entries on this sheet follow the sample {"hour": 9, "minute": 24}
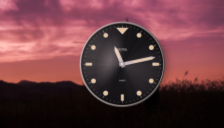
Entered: {"hour": 11, "minute": 13}
